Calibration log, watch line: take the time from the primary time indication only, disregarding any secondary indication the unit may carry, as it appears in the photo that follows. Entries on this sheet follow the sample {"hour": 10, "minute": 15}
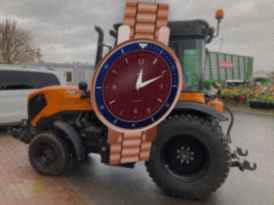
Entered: {"hour": 12, "minute": 11}
